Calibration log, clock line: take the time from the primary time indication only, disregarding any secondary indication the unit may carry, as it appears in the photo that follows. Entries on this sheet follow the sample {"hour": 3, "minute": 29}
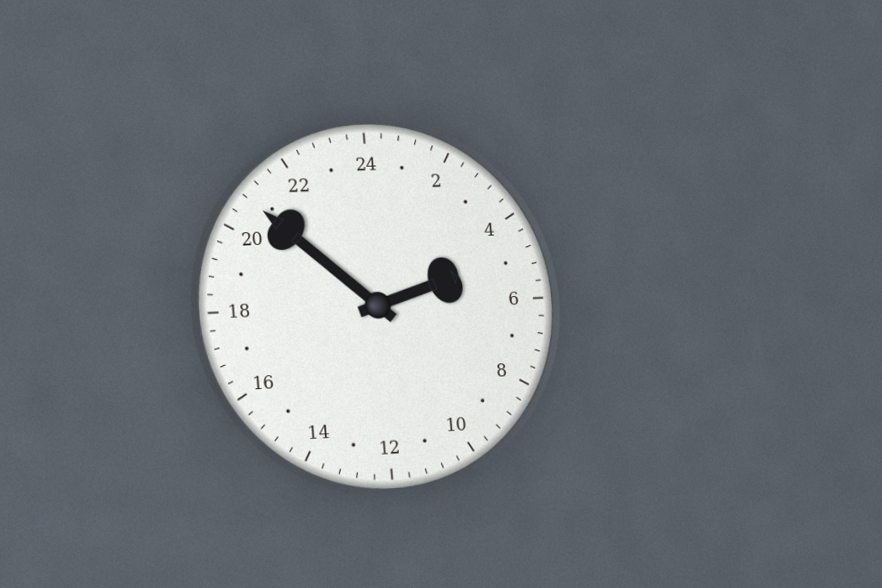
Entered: {"hour": 4, "minute": 52}
